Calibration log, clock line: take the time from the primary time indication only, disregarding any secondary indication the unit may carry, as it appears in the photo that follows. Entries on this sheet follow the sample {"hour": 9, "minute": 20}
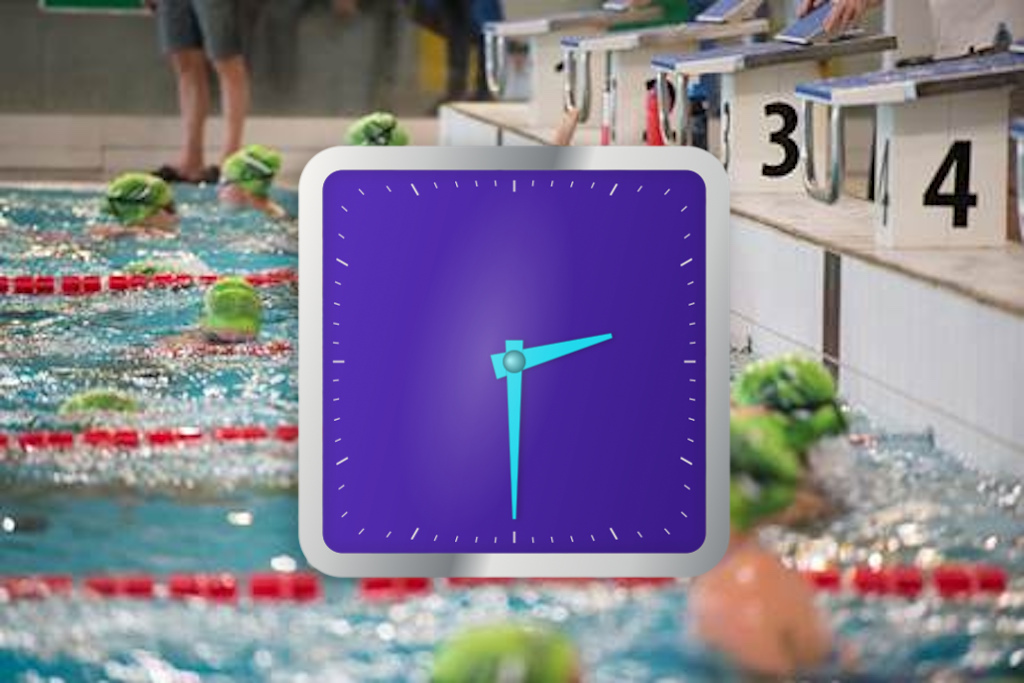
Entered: {"hour": 2, "minute": 30}
